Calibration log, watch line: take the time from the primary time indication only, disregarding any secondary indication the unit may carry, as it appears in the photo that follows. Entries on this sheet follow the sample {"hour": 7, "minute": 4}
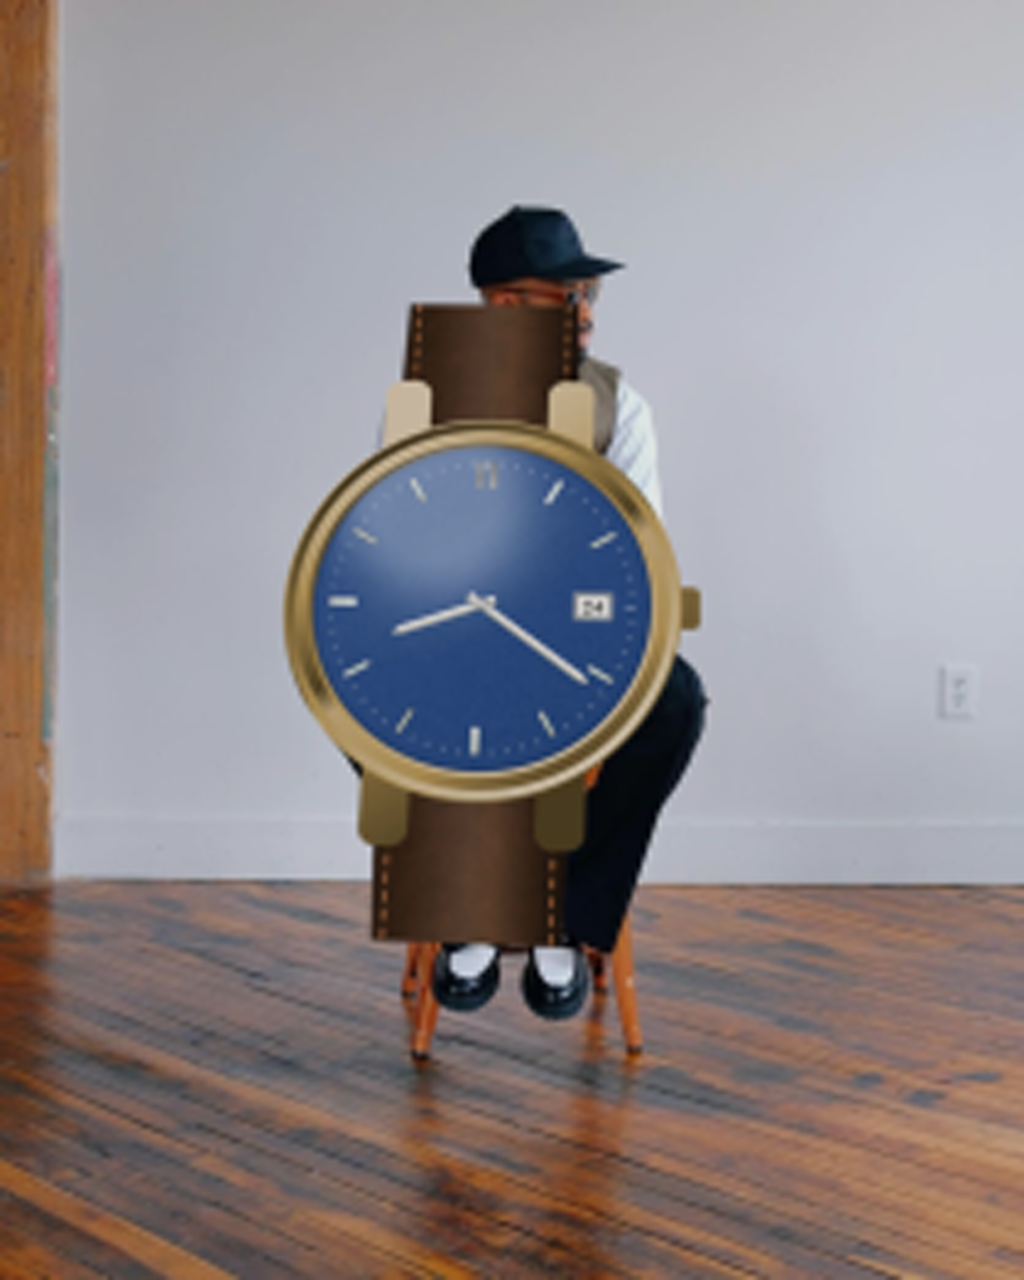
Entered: {"hour": 8, "minute": 21}
